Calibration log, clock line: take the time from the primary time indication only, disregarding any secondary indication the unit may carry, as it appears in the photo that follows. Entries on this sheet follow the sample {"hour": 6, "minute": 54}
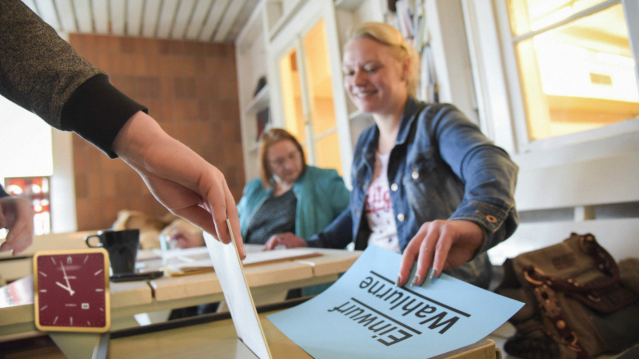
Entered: {"hour": 9, "minute": 57}
